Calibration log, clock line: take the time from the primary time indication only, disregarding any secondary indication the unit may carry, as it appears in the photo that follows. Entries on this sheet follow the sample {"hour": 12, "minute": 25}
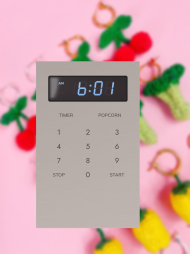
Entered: {"hour": 6, "minute": 1}
